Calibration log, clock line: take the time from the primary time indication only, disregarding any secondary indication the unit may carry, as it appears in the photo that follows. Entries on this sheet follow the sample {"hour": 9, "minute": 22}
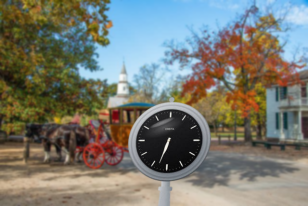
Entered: {"hour": 6, "minute": 33}
